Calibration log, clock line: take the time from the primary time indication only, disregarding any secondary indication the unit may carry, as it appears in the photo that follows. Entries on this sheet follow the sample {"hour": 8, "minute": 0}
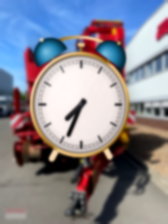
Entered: {"hour": 7, "minute": 34}
